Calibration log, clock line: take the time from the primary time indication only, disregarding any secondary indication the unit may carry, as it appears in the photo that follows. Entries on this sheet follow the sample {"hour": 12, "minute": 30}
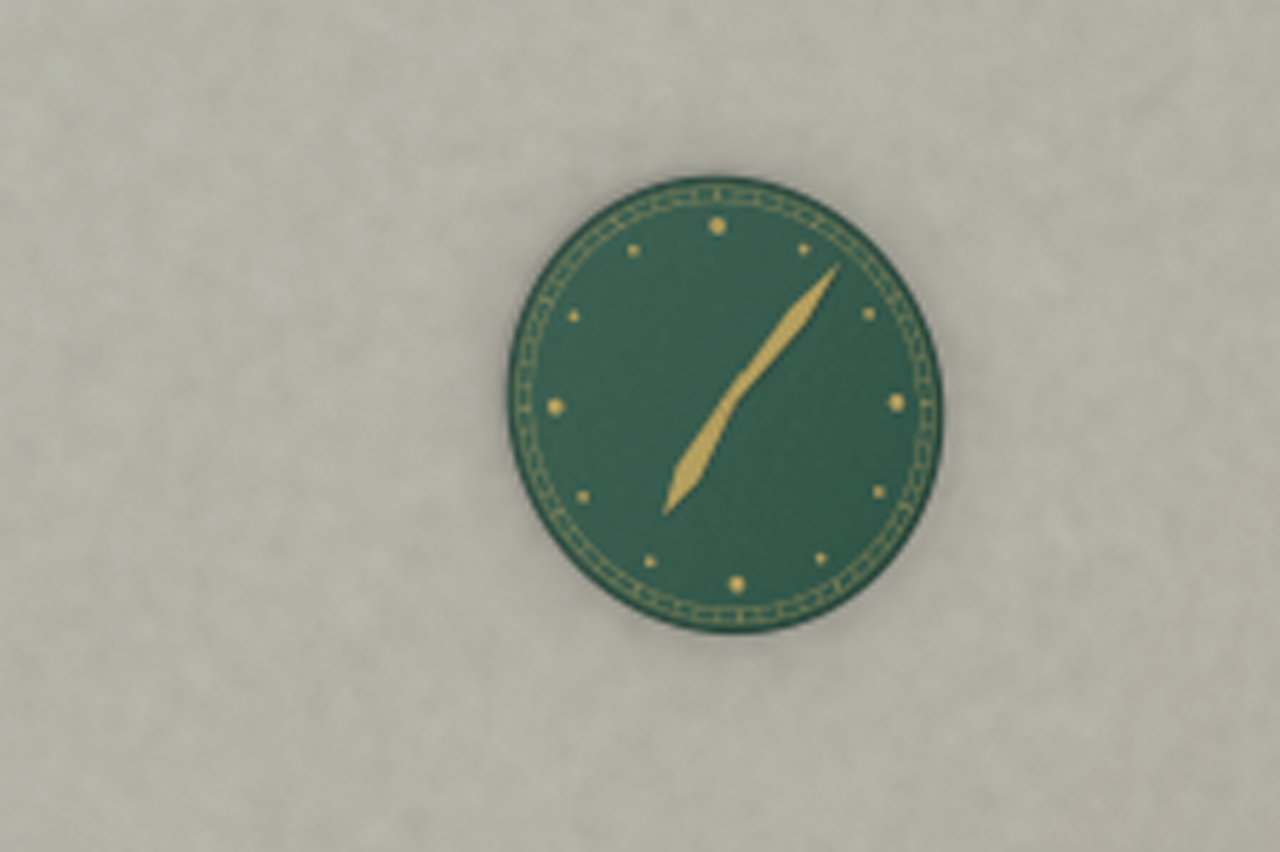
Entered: {"hour": 7, "minute": 7}
